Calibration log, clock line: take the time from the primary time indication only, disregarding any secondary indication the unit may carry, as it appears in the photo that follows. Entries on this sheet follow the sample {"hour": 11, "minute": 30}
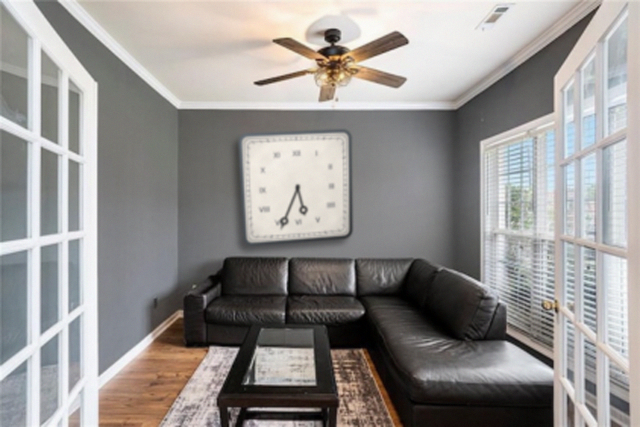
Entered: {"hour": 5, "minute": 34}
